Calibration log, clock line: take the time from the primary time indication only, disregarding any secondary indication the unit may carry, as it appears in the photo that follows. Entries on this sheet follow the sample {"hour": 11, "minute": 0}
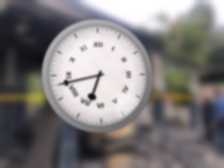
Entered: {"hour": 6, "minute": 43}
